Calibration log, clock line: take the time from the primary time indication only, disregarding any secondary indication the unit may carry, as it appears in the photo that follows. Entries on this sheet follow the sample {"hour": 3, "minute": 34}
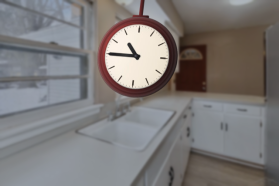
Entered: {"hour": 10, "minute": 45}
